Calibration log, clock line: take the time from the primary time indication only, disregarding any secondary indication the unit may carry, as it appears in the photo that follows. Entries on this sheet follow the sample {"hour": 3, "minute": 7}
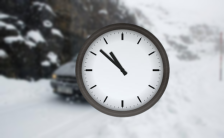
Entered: {"hour": 10, "minute": 52}
